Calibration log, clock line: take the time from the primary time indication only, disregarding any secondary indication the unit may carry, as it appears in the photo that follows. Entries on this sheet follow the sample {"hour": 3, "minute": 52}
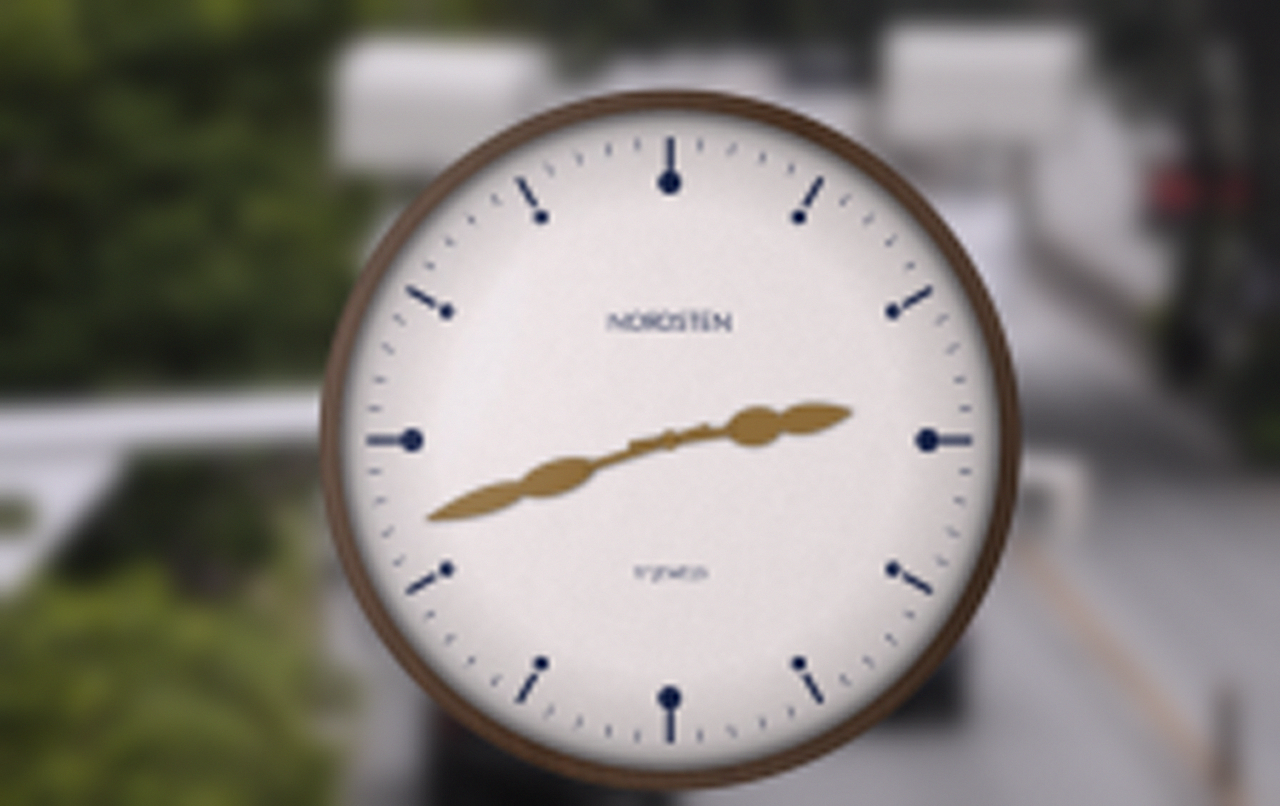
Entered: {"hour": 2, "minute": 42}
